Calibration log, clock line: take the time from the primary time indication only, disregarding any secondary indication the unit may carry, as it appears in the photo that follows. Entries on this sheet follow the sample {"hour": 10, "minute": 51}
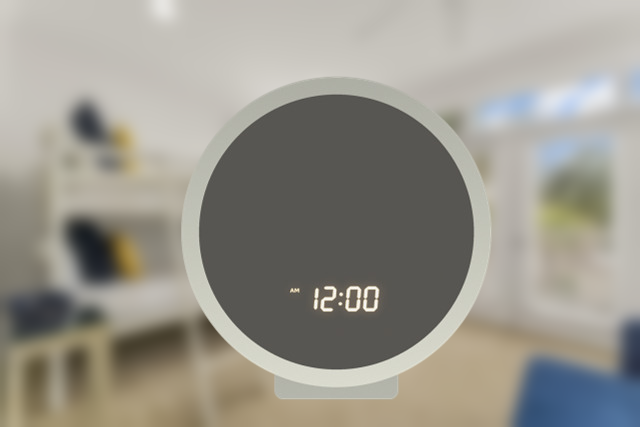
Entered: {"hour": 12, "minute": 0}
